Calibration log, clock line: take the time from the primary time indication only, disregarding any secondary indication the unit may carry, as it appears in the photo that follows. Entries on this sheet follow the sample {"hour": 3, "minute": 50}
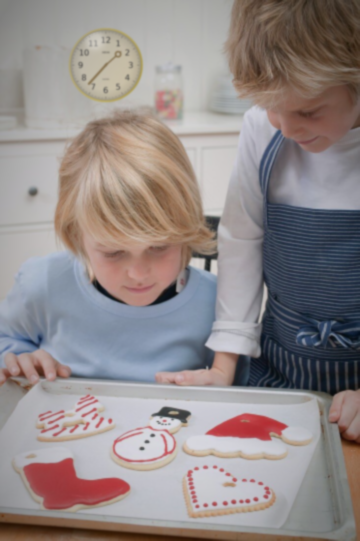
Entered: {"hour": 1, "minute": 37}
